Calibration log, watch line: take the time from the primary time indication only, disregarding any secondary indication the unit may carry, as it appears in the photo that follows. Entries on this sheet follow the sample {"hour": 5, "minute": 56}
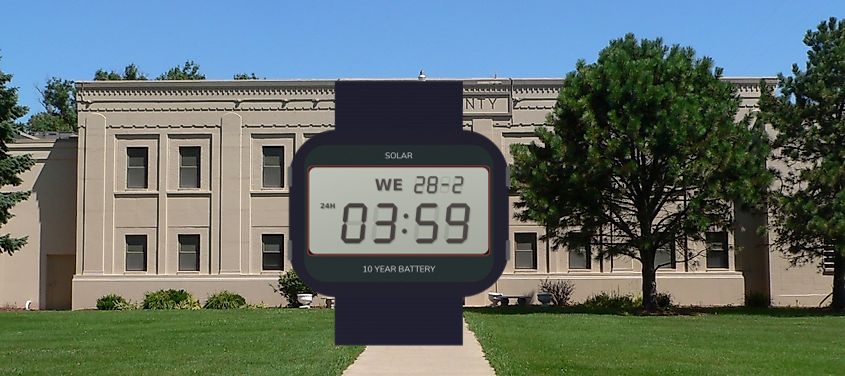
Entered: {"hour": 3, "minute": 59}
